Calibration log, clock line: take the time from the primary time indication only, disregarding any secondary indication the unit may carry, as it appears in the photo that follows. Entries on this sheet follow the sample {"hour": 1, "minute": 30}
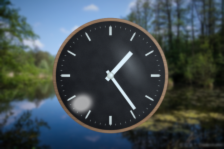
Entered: {"hour": 1, "minute": 24}
